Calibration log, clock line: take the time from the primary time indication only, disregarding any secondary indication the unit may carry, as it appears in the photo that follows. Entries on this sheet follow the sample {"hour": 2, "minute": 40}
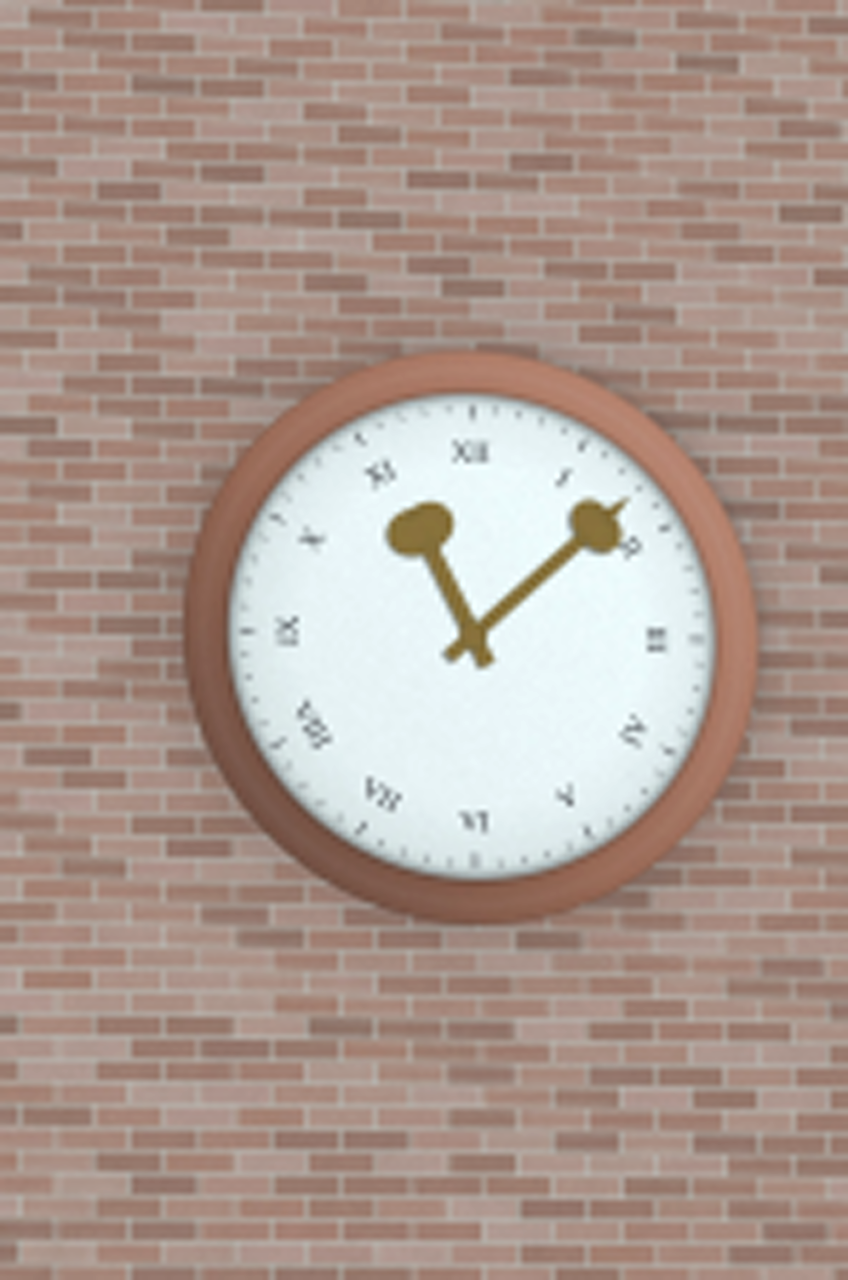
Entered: {"hour": 11, "minute": 8}
